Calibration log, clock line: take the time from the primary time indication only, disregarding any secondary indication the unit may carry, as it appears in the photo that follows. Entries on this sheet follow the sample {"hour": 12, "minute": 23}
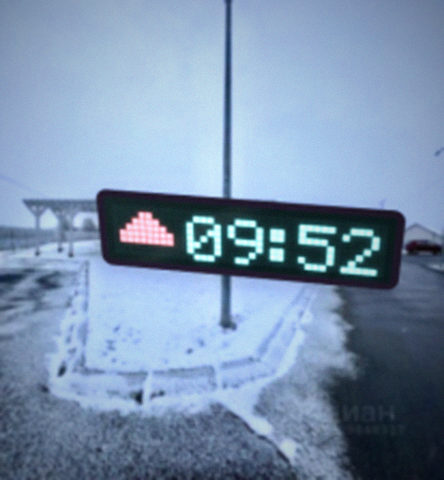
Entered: {"hour": 9, "minute": 52}
